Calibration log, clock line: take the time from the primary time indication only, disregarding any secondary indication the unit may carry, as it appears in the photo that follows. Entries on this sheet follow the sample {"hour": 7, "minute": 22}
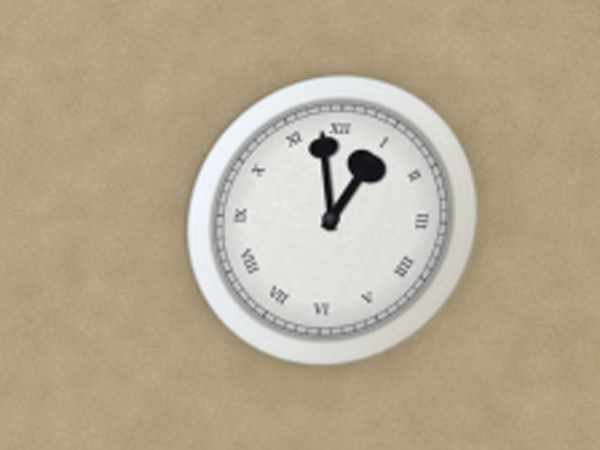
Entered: {"hour": 12, "minute": 58}
